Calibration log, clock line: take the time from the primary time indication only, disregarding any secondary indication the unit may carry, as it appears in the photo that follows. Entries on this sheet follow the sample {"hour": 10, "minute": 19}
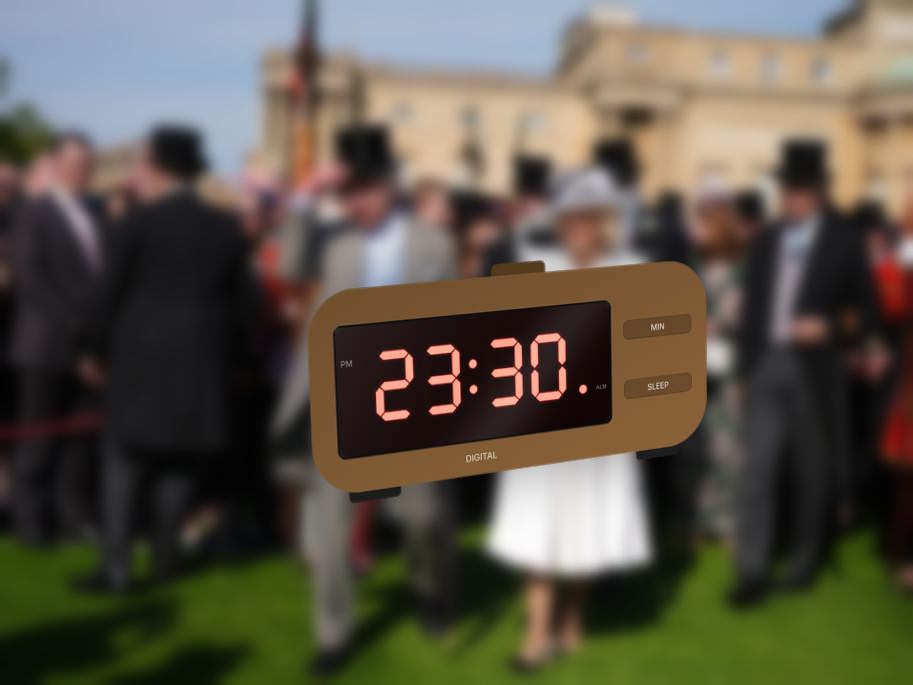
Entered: {"hour": 23, "minute": 30}
